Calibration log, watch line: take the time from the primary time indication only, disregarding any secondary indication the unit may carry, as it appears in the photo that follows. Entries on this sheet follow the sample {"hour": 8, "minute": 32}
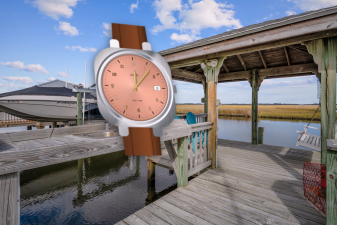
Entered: {"hour": 12, "minute": 7}
